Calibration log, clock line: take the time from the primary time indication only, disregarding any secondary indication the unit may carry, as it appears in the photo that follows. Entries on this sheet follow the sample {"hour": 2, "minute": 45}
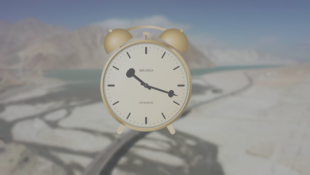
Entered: {"hour": 10, "minute": 18}
